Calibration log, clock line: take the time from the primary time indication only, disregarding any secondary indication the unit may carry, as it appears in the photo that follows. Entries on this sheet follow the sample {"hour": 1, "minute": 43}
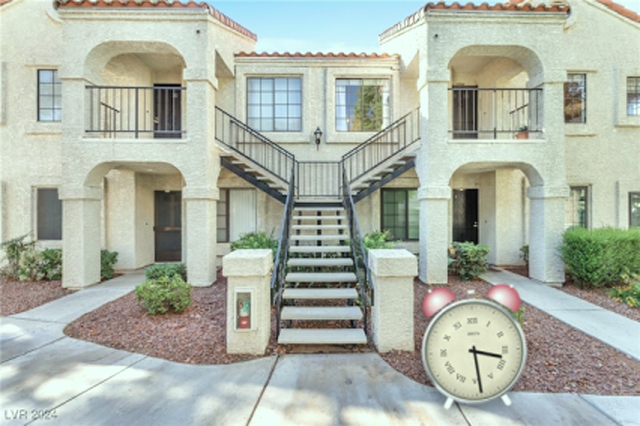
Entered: {"hour": 3, "minute": 29}
